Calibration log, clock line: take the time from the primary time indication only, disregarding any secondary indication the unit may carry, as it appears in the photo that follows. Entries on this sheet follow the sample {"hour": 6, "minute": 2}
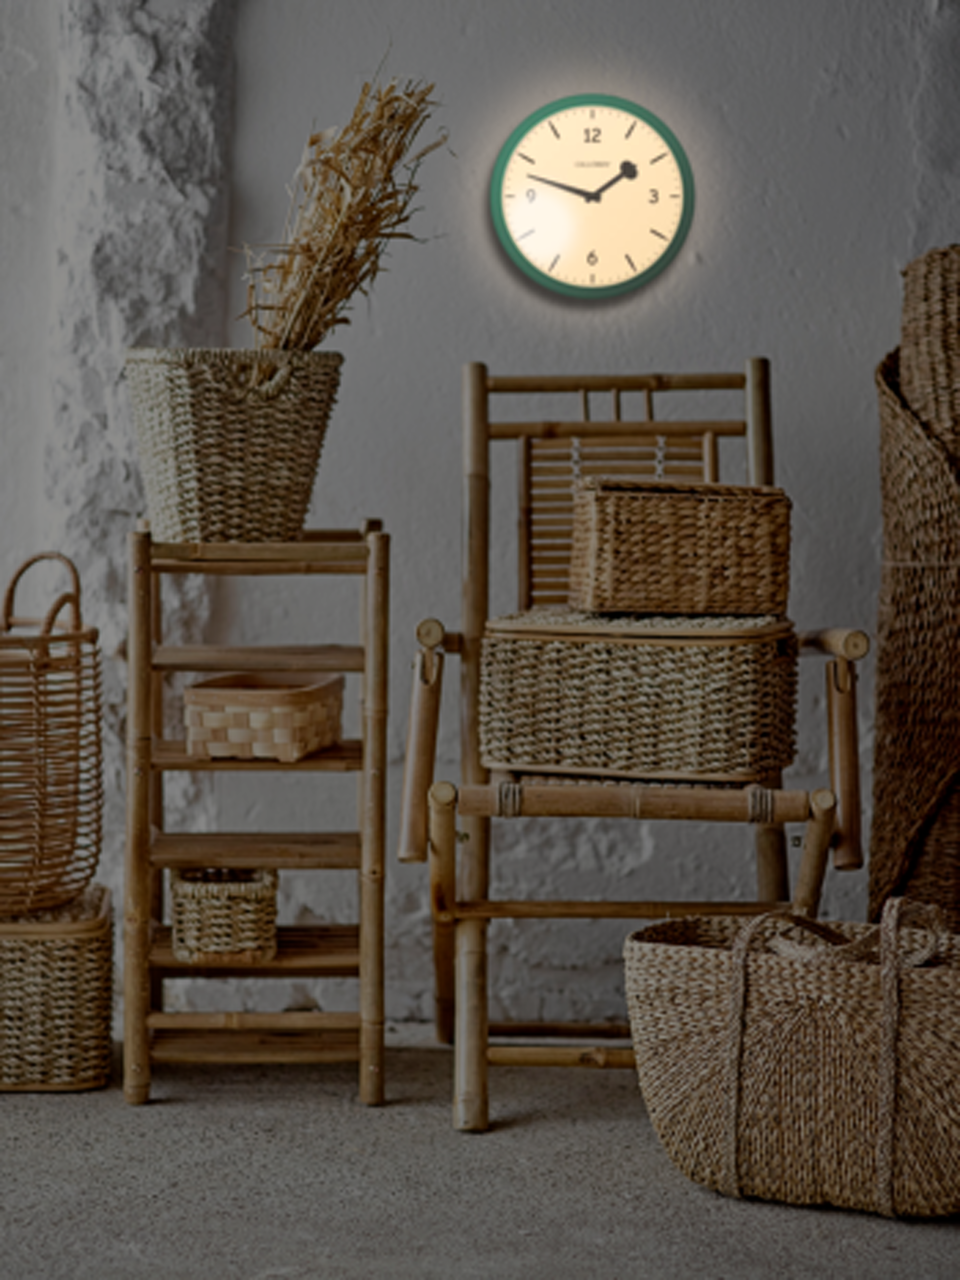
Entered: {"hour": 1, "minute": 48}
